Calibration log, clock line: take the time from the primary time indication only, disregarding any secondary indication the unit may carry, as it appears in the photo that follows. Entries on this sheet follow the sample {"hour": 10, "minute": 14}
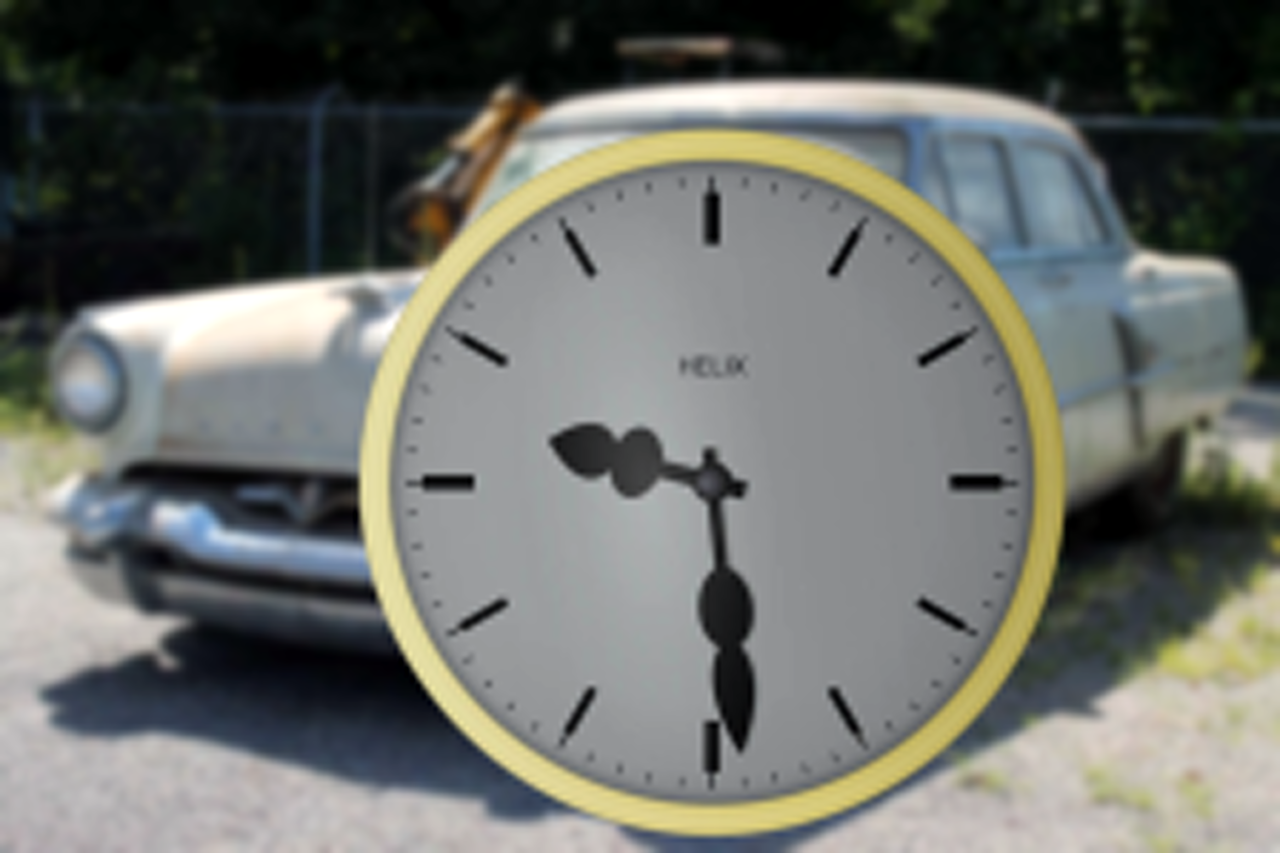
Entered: {"hour": 9, "minute": 29}
